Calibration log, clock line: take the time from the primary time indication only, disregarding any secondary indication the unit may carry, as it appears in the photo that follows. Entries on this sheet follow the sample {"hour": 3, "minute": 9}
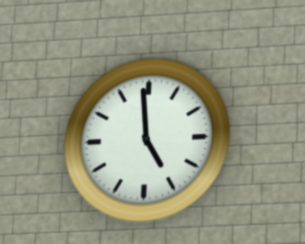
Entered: {"hour": 4, "minute": 59}
